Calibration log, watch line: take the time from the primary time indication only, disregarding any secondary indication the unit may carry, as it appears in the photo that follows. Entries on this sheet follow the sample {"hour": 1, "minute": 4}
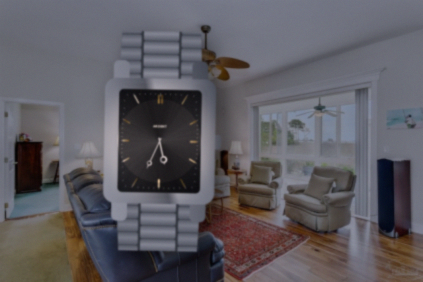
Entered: {"hour": 5, "minute": 34}
